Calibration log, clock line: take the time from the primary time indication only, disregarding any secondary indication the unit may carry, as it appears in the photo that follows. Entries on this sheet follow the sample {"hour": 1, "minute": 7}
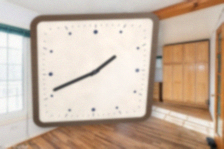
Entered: {"hour": 1, "minute": 41}
